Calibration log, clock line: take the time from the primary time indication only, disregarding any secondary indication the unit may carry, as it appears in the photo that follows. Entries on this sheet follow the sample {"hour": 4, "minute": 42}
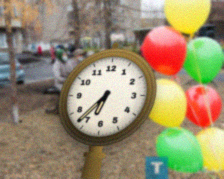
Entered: {"hour": 6, "minute": 37}
